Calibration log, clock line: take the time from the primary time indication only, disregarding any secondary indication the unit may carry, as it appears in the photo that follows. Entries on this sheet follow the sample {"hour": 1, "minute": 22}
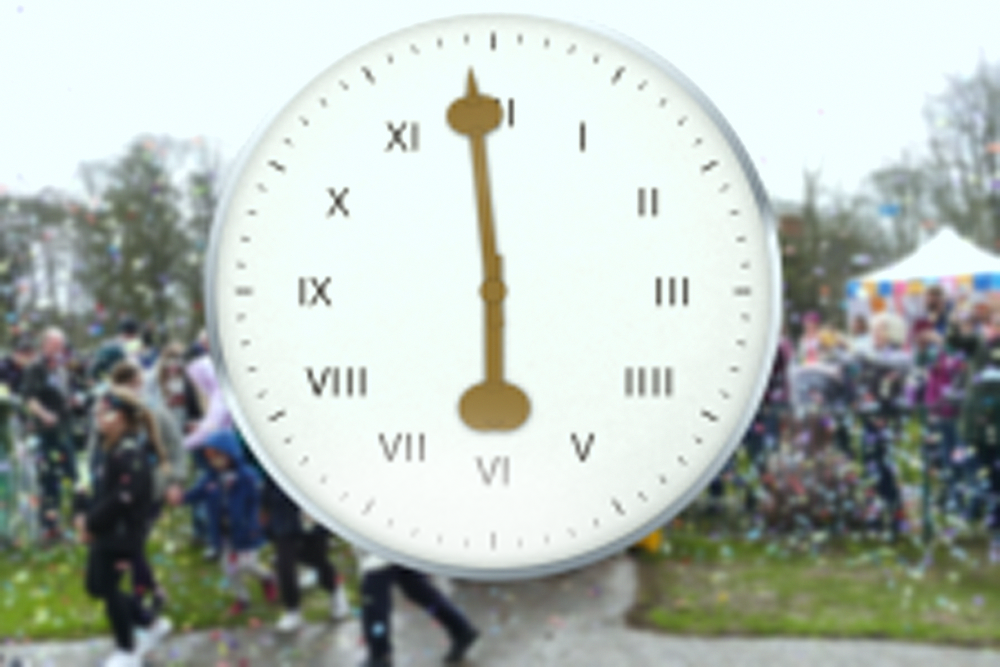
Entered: {"hour": 5, "minute": 59}
